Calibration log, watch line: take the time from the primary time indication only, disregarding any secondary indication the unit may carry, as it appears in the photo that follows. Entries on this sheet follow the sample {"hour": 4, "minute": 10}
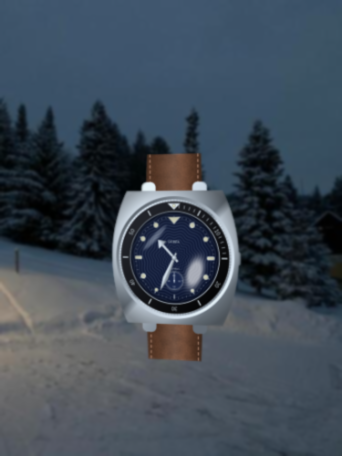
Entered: {"hour": 10, "minute": 34}
